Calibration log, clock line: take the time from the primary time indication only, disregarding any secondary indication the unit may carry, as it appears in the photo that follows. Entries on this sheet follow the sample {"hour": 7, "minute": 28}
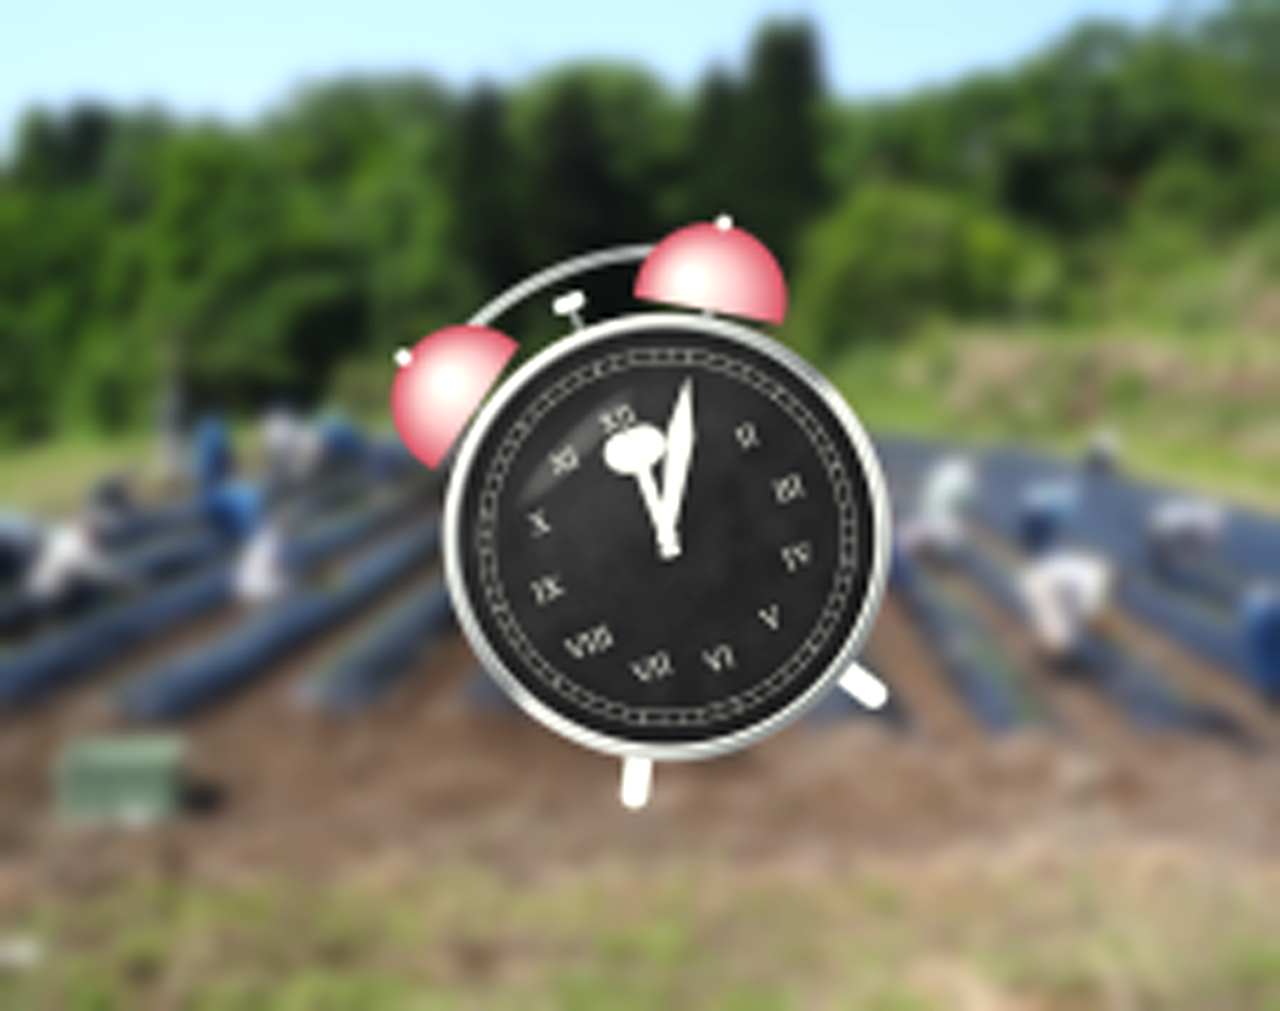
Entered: {"hour": 12, "minute": 5}
